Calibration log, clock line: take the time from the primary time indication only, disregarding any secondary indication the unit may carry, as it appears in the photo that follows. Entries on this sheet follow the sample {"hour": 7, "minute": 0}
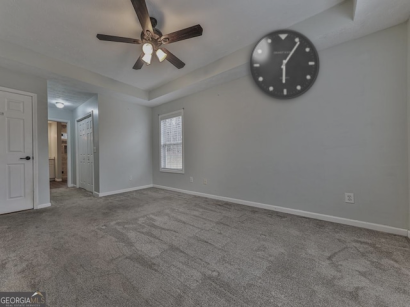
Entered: {"hour": 6, "minute": 6}
